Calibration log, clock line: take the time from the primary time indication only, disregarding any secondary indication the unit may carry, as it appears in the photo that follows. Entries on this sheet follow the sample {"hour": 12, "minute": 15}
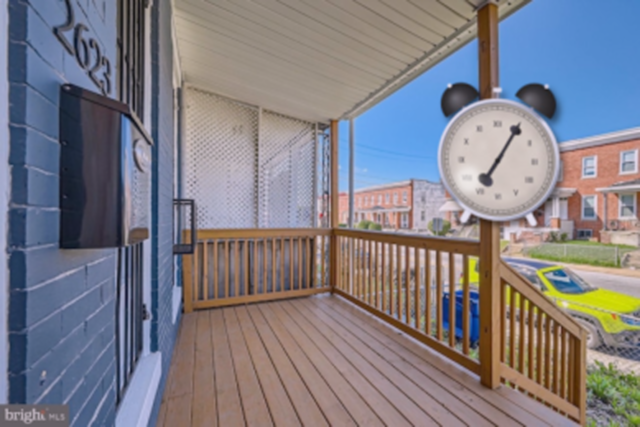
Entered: {"hour": 7, "minute": 5}
